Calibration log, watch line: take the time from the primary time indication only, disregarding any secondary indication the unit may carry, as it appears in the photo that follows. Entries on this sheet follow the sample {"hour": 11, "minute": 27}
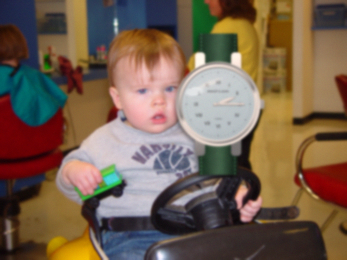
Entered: {"hour": 2, "minute": 15}
